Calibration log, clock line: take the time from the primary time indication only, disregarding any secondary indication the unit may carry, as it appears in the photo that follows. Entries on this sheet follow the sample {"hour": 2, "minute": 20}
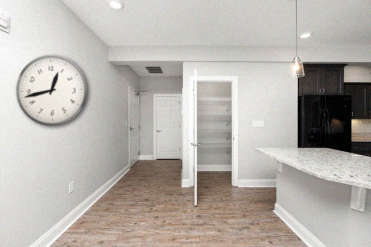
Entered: {"hour": 12, "minute": 43}
